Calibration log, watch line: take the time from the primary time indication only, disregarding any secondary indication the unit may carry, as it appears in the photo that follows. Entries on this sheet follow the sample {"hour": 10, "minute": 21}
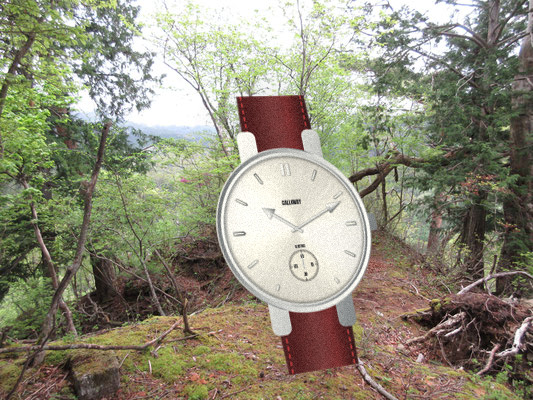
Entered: {"hour": 10, "minute": 11}
